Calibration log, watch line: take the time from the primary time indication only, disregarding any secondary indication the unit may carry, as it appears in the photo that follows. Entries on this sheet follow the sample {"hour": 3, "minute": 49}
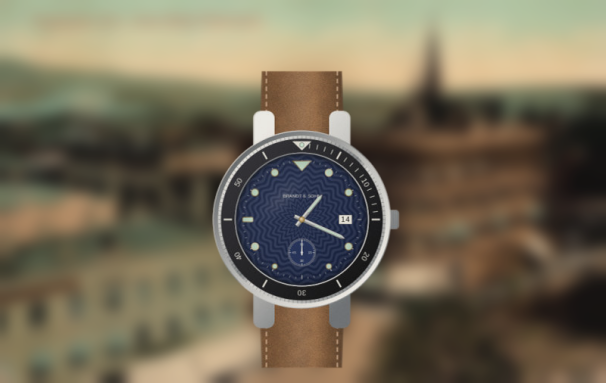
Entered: {"hour": 1, "minute": 19}
